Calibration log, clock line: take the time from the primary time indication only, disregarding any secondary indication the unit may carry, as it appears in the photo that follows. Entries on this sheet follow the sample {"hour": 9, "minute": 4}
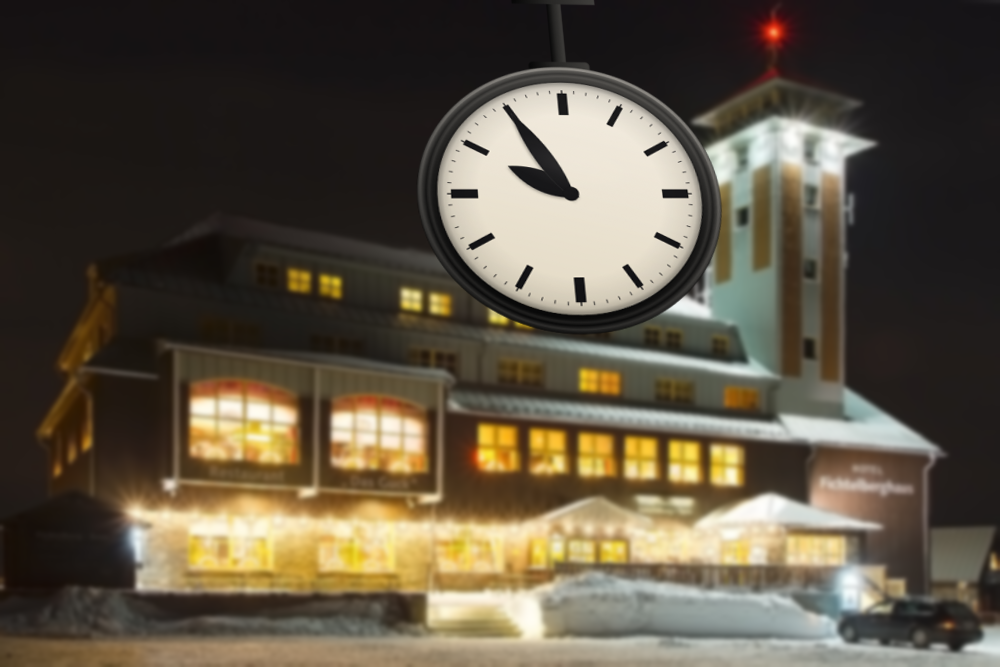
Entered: {"hour": 9, "minute": 55}
